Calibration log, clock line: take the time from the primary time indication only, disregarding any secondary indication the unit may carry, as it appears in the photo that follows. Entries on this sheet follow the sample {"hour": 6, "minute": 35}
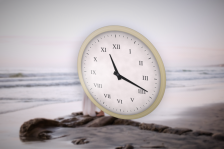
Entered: {"hour": 11, "minute": 19}
